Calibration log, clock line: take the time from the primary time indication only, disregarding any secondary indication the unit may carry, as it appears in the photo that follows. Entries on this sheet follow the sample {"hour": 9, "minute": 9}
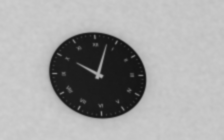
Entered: {"hour": 10, "minute": 3}
